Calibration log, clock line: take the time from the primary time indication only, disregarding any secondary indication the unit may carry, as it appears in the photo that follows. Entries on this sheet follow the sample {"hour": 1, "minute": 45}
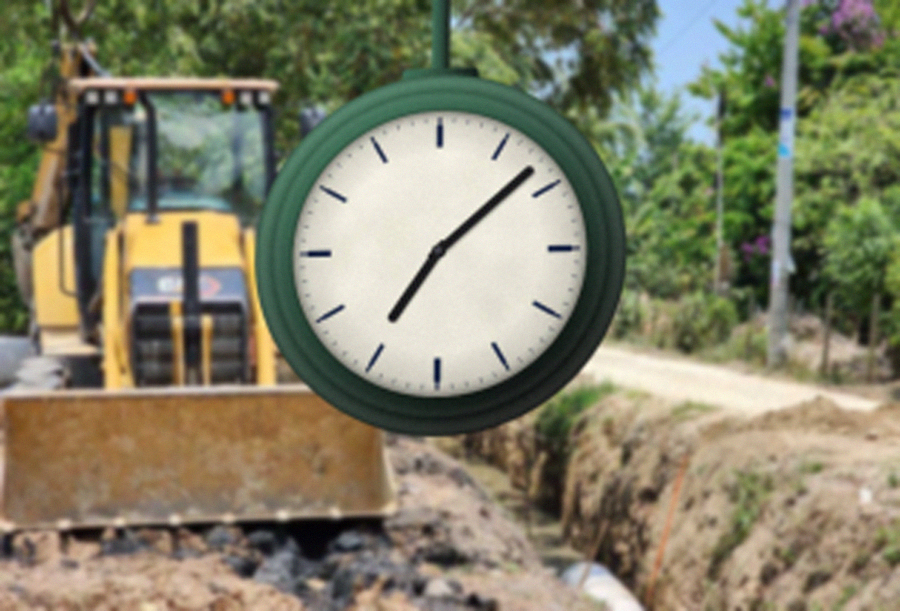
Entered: {"hour": 7, "minute": 8}
